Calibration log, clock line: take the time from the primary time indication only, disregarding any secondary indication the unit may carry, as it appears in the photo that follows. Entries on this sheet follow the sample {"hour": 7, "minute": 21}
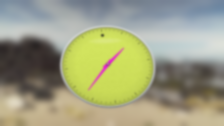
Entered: {"hour": 1, "minute": 37}
